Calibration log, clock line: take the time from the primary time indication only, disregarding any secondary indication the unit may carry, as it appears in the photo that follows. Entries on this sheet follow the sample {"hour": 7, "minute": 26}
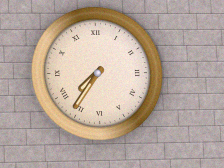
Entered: {"hour": 7, "minute": 36}
